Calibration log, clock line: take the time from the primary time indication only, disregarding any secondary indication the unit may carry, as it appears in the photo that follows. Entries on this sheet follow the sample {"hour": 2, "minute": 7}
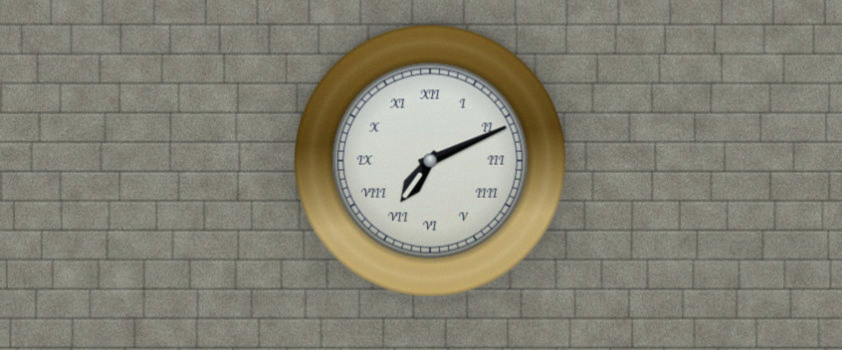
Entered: {"hour": 7, "minute": 11}
